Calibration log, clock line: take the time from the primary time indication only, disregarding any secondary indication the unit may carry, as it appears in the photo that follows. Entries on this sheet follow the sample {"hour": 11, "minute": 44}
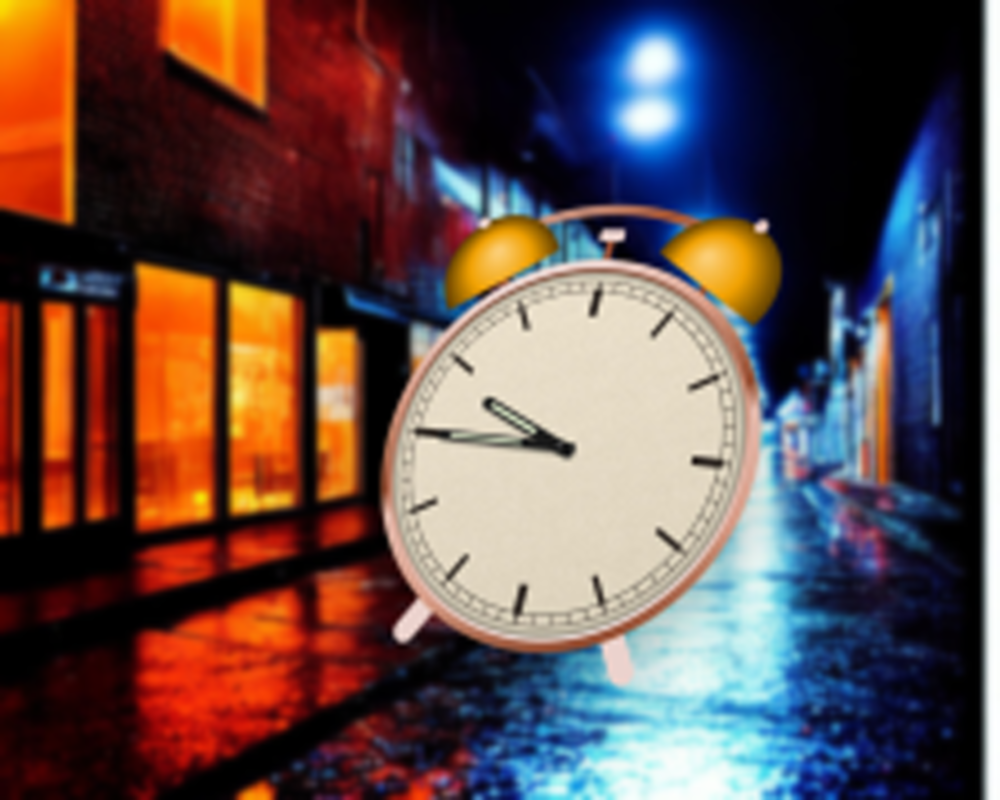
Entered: {"hour": 9, "minute": 45}
